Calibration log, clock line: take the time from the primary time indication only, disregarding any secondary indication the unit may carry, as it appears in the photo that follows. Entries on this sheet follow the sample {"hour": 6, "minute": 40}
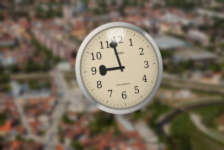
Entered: {"hour": 8, "minute": 58}
